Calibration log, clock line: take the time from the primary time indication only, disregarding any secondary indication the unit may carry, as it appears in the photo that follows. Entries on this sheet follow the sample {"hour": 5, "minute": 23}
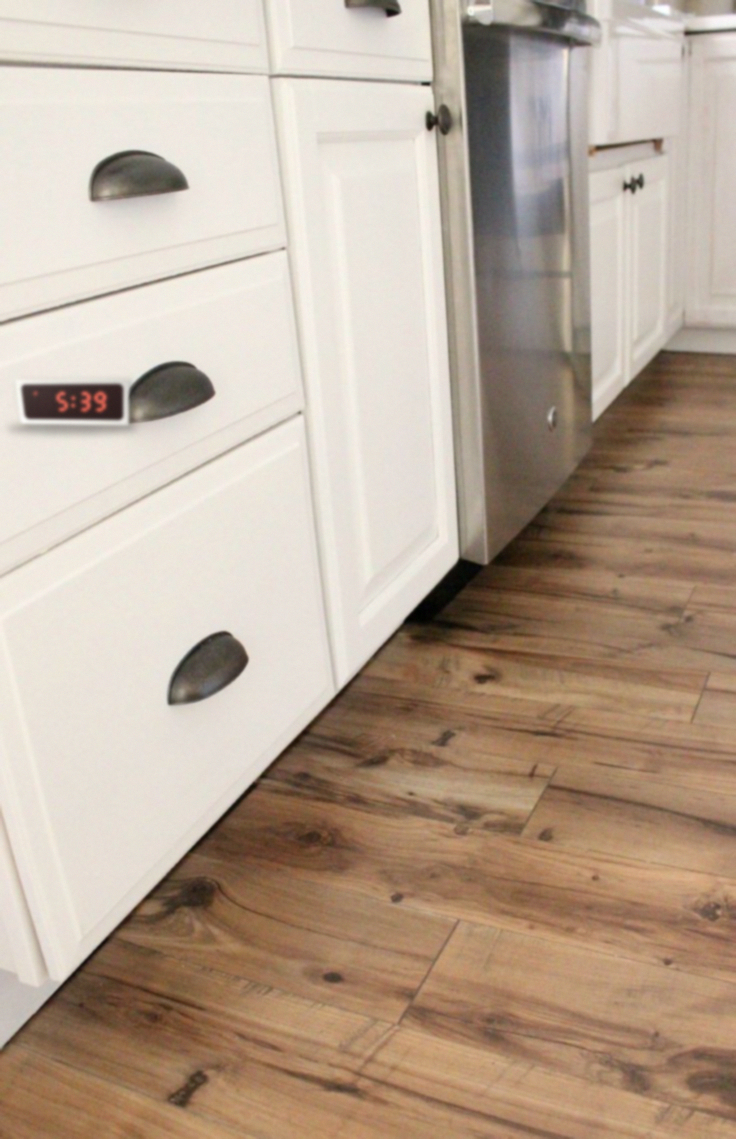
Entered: {"hour": 5, "minute": 39}
